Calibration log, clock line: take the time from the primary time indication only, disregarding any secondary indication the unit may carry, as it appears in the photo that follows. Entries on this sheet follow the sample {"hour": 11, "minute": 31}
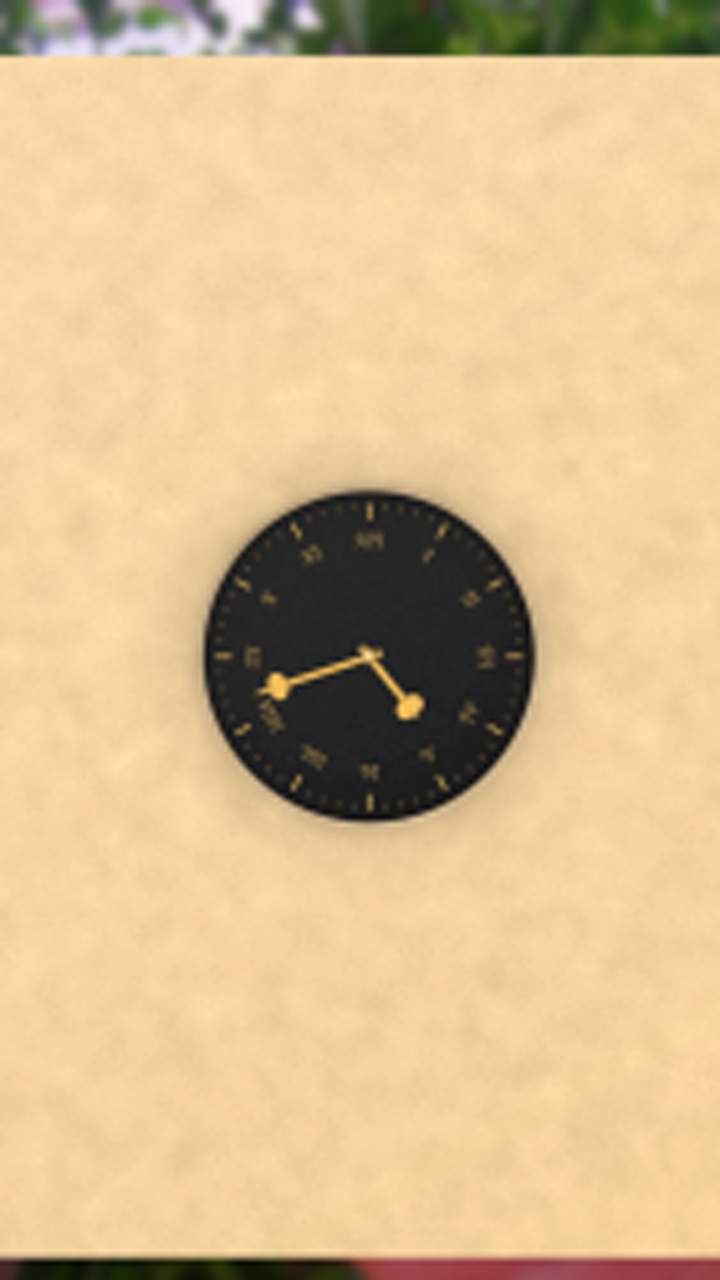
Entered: {"hour": 4, "minute": 42}
